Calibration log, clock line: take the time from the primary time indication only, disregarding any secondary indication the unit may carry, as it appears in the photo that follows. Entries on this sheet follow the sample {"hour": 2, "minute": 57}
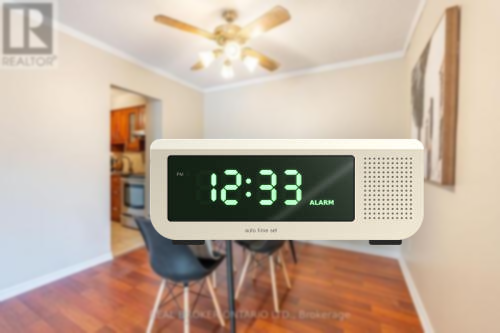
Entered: {"hour": 12, "minute": 33}
